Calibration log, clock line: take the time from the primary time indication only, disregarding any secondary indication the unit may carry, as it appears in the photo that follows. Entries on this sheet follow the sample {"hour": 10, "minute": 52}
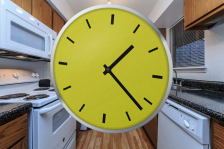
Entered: {"hour": 1, "minute": 22}
